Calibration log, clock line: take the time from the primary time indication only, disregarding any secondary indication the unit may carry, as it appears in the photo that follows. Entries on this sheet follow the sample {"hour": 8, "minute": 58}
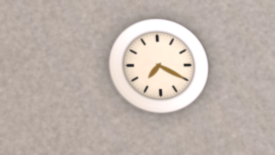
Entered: {"hour": 7, "minute": 20}
